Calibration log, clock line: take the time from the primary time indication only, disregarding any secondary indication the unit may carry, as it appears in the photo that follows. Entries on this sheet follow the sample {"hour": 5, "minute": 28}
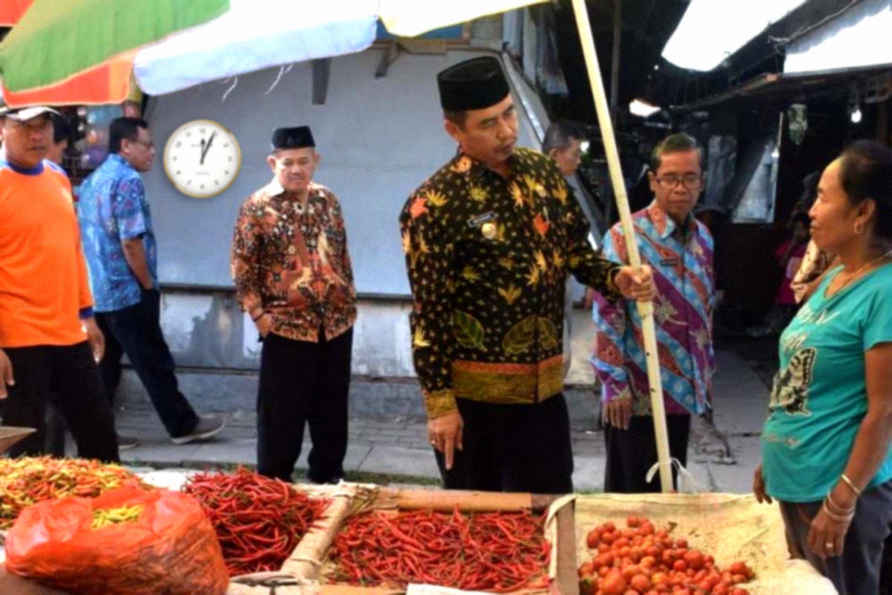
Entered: {"hour": 12, "minute": 4}
